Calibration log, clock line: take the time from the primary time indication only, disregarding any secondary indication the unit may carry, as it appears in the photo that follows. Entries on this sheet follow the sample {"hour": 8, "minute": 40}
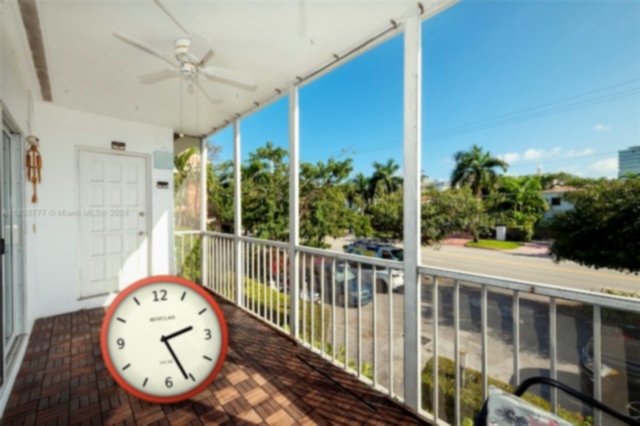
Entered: {"hour": 2, "minute": 26}
